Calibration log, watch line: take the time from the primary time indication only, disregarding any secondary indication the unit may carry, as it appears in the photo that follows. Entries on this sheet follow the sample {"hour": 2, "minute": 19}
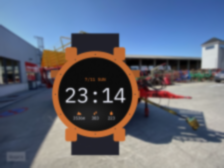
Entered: {"hour": 23, "minute": 14}
